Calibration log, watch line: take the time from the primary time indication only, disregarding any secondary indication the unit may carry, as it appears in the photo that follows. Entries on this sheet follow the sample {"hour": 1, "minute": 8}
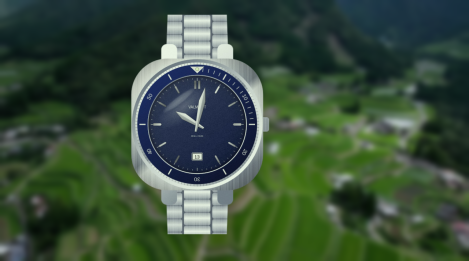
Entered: {"hour": 10, "minute": 2}
